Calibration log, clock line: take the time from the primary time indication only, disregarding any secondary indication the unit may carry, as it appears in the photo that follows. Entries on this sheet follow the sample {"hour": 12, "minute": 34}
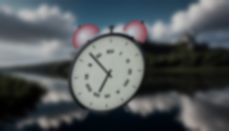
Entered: {"hour": 6, "minute": 53}
